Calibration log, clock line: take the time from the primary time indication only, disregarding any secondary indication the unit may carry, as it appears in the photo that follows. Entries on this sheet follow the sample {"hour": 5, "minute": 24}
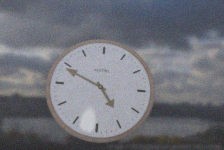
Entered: {"hour": 4, "minute": 49}
